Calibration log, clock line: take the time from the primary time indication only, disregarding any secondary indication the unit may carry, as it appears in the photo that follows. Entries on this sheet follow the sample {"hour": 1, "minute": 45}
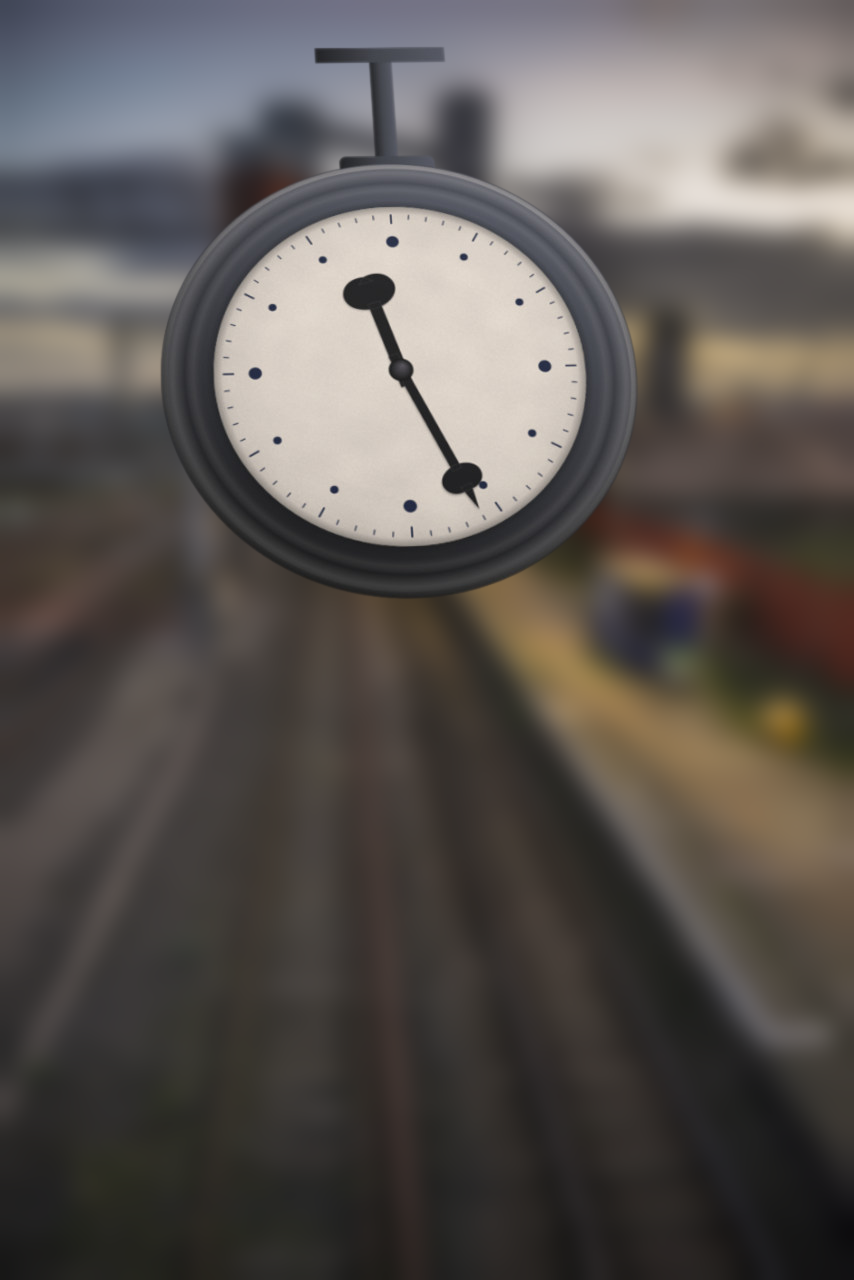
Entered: {"hour": 11, "minute": 26}
